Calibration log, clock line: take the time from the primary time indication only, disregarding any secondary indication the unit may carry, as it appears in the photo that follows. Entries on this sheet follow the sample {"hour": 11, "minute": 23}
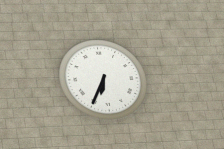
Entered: {"hour": 6, "minute": 35}
